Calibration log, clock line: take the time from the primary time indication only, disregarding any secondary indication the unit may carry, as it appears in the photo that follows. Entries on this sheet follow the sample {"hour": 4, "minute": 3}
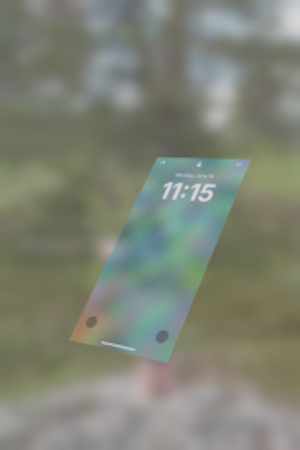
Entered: {"hour": 11, "minute": 15}
